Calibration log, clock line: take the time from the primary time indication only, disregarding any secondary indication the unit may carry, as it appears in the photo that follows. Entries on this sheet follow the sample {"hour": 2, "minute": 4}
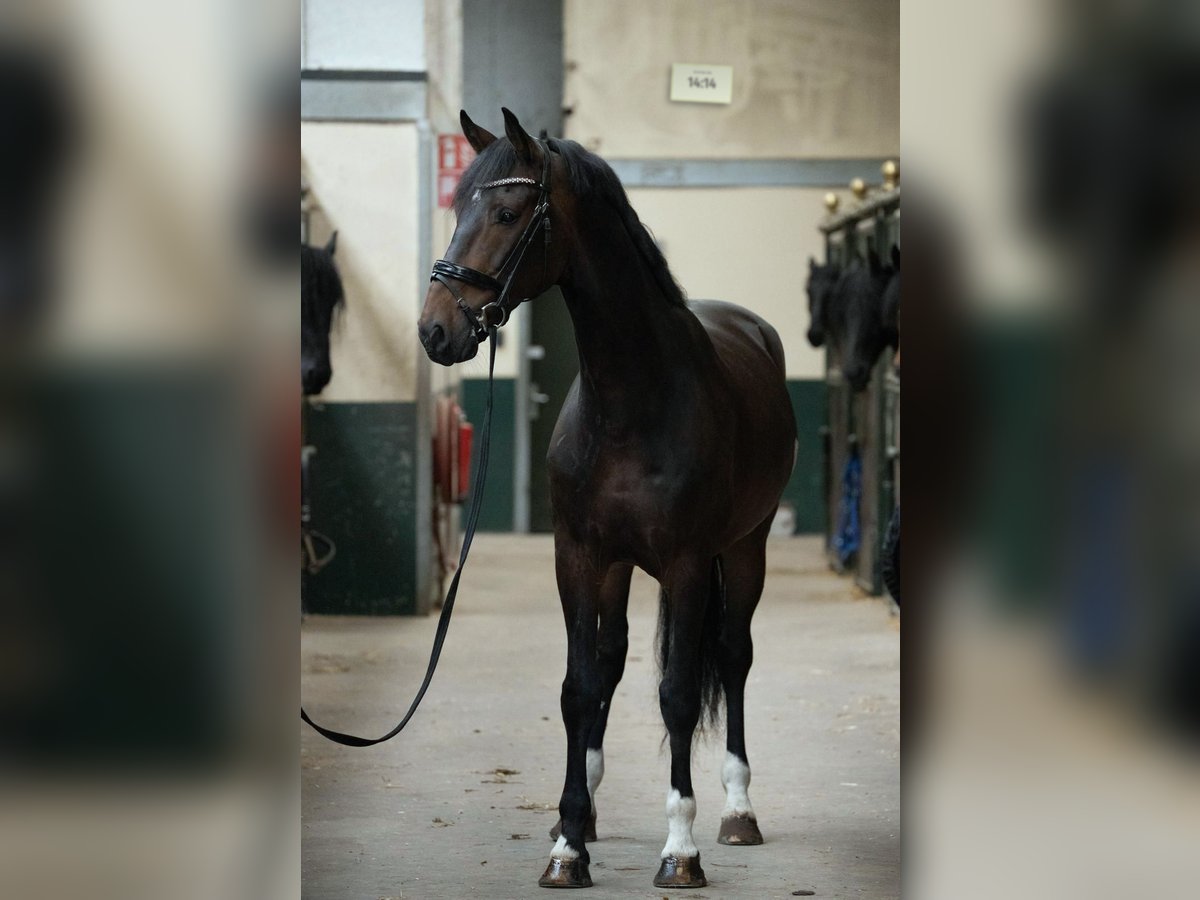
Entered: {"hour": 14, "minute": 14}
